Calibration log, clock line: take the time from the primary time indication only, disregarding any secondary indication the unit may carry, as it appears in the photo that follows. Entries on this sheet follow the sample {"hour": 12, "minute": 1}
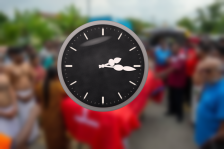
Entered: {"hour": 2, "minute": 16}
